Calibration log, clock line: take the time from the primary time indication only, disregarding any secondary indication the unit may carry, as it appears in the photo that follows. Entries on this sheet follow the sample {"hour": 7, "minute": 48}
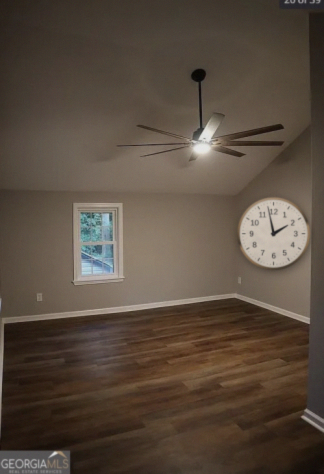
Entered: {"hour": 1, "minute": 58}
